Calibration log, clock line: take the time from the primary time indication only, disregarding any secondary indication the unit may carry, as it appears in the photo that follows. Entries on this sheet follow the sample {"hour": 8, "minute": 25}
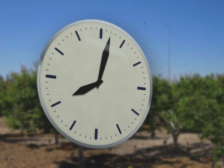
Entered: {"hour": 8, "minute": 2}
